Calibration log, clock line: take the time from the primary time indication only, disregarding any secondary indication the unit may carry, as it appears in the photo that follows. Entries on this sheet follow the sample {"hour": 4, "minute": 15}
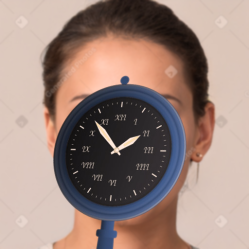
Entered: {"hour": 1, "minute": 53}
